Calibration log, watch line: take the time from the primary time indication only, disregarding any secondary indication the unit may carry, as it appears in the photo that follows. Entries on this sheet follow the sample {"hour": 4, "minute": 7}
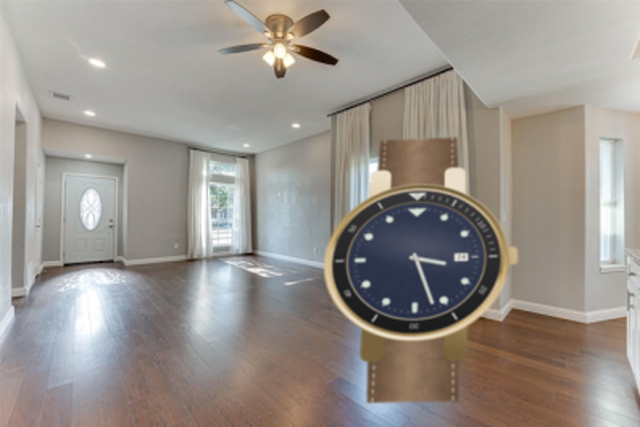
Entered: {"hour": 3, "minute": 27}
